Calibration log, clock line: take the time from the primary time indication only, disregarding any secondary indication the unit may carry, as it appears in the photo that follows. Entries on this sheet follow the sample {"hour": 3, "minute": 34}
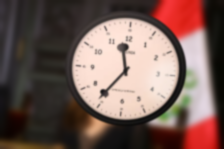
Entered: {"hour": 11, "minute": 36}
